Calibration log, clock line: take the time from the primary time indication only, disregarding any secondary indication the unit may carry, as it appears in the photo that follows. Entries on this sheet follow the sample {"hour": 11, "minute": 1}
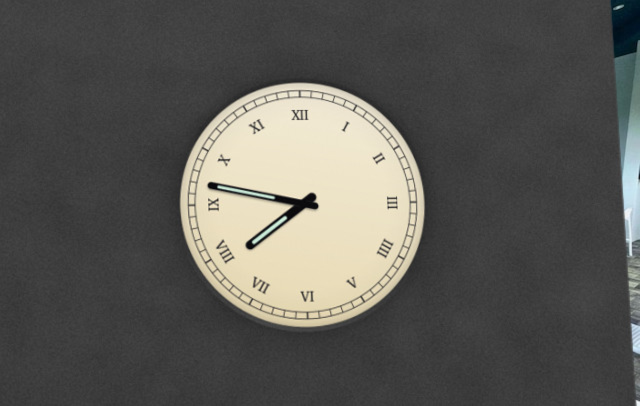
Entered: {"hour": 7, "minute": 47}
